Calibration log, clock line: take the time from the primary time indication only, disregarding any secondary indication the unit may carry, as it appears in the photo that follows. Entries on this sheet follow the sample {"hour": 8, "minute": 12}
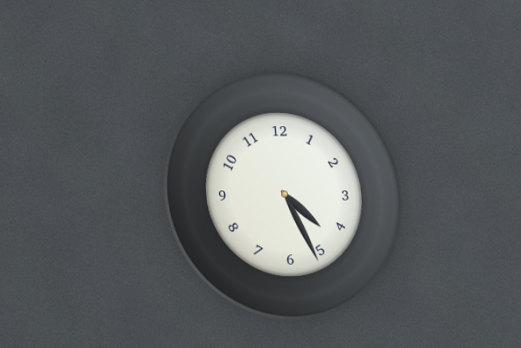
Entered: {"hour": 4, "minute": 26}
